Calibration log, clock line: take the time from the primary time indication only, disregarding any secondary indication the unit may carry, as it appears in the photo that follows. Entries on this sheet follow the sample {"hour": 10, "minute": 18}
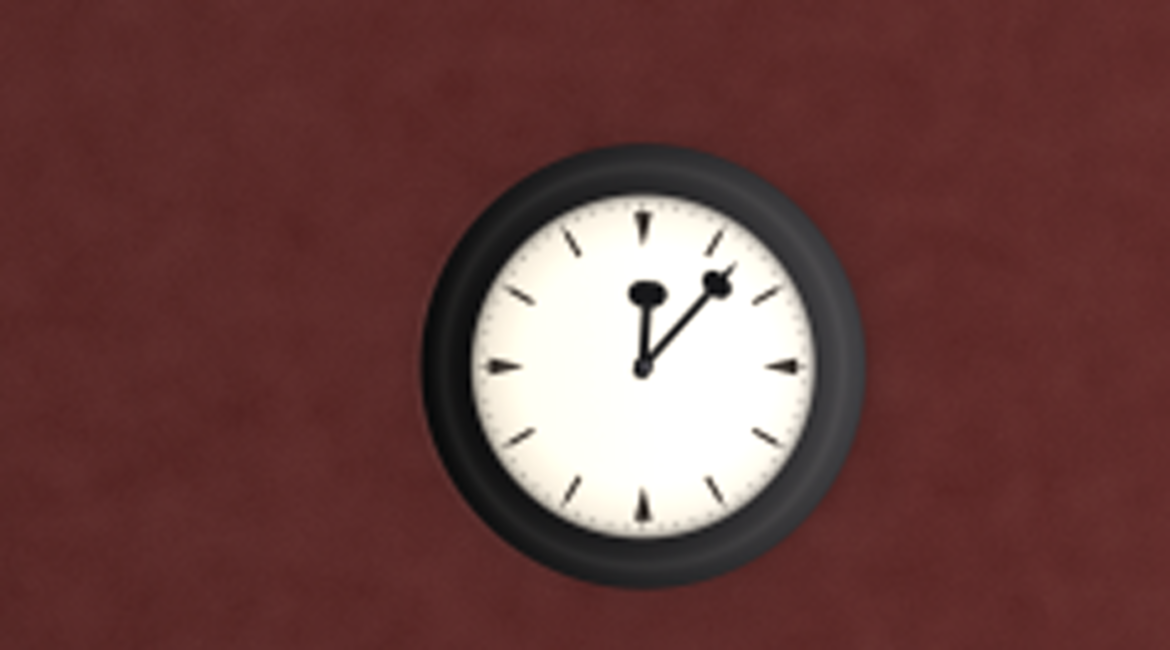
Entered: {"hour": 12, "minute": 7}
